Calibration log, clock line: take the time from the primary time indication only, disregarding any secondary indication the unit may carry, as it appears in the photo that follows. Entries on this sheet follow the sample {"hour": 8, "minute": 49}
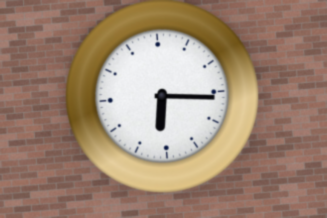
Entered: {"hour": 6, "minute": 16}
